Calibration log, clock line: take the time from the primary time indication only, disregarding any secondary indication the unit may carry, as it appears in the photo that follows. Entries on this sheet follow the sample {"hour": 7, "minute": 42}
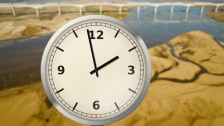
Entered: {"hour": 1, "minute": 58}
